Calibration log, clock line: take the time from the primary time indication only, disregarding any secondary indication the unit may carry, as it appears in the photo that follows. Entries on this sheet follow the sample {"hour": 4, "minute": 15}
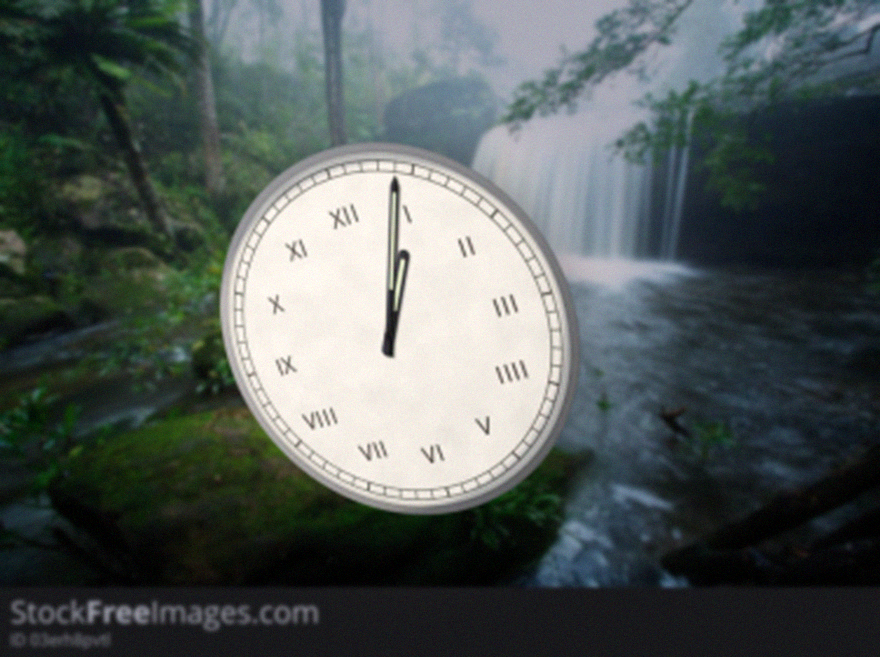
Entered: {"hour": 1, "minute": 4}
